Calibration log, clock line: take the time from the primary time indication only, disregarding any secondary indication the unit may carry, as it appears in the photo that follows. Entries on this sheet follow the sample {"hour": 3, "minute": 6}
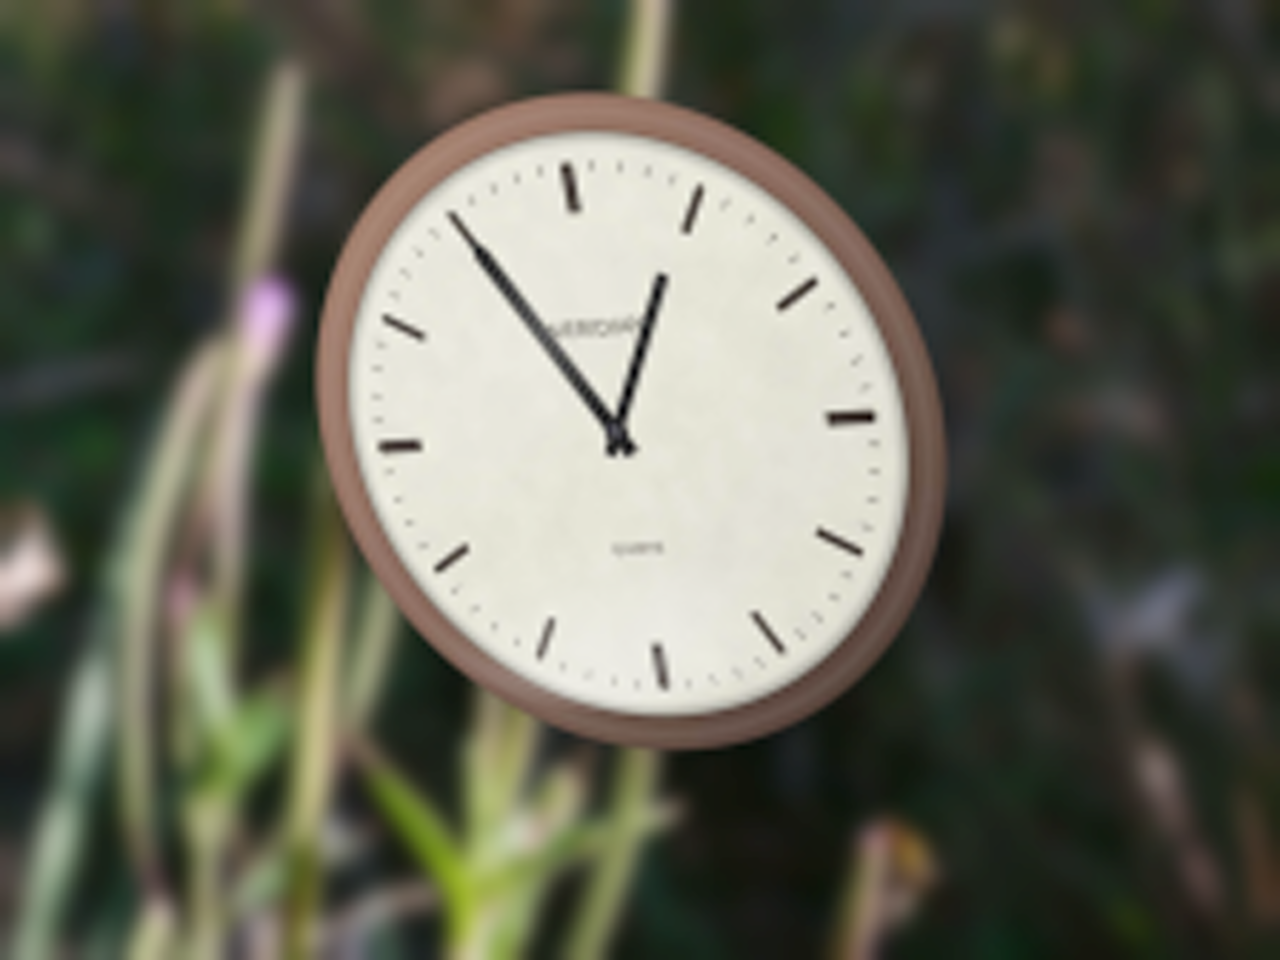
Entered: {"hour": 12, "minute": 55}
